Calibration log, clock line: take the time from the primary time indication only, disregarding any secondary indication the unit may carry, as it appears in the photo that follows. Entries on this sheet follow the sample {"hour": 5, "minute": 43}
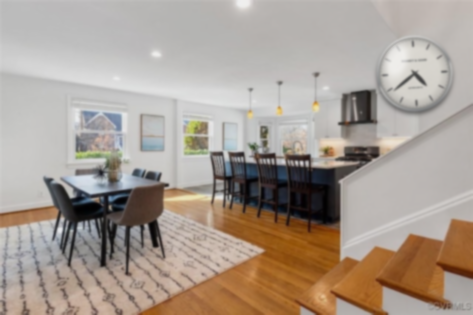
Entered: {"hour": 4, "minute": 39}
